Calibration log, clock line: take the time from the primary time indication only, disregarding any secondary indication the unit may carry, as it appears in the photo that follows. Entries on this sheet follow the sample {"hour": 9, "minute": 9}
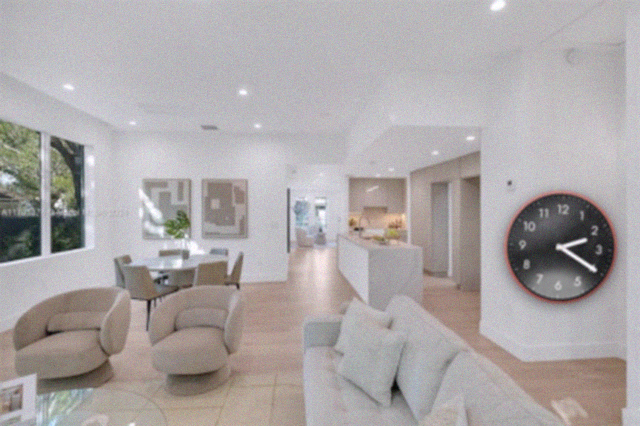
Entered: {"hour": 2, "minute": 20}
